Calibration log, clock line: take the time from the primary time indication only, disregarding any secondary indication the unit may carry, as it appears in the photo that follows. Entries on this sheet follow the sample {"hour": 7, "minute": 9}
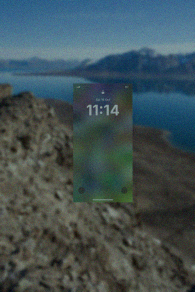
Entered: {"hour": 11, "minute": 14}
